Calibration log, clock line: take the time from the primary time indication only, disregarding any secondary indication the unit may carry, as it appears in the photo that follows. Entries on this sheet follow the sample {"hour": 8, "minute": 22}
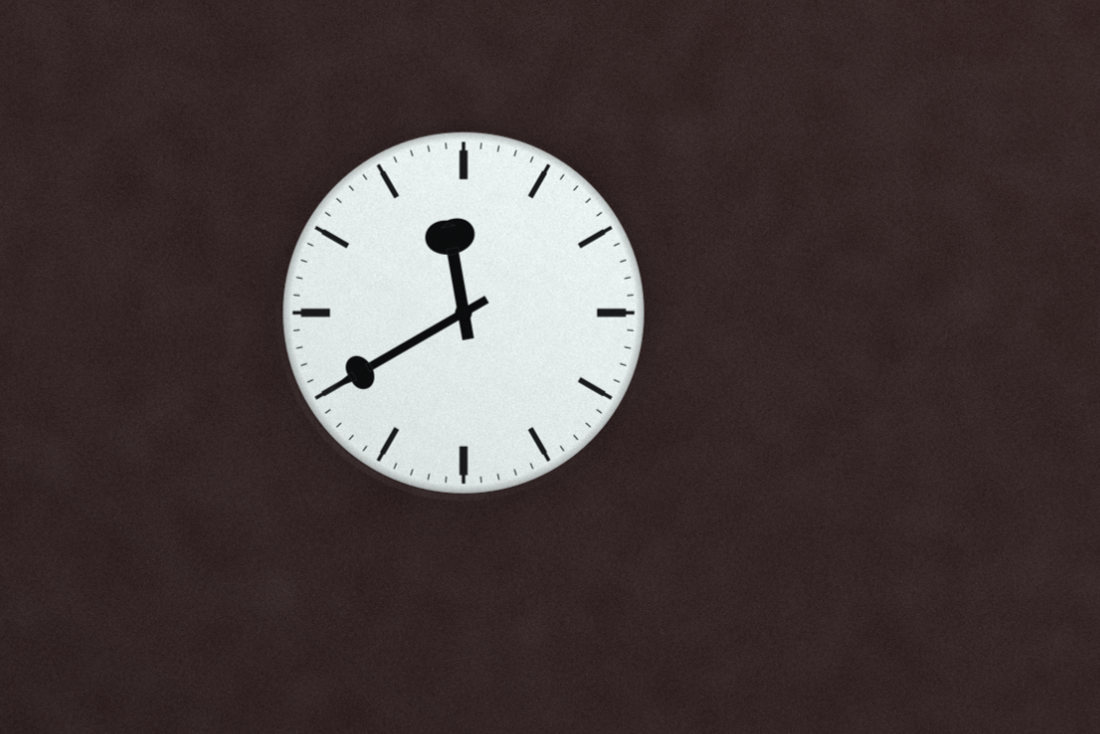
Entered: {"hour": 11, "minute": 40}
